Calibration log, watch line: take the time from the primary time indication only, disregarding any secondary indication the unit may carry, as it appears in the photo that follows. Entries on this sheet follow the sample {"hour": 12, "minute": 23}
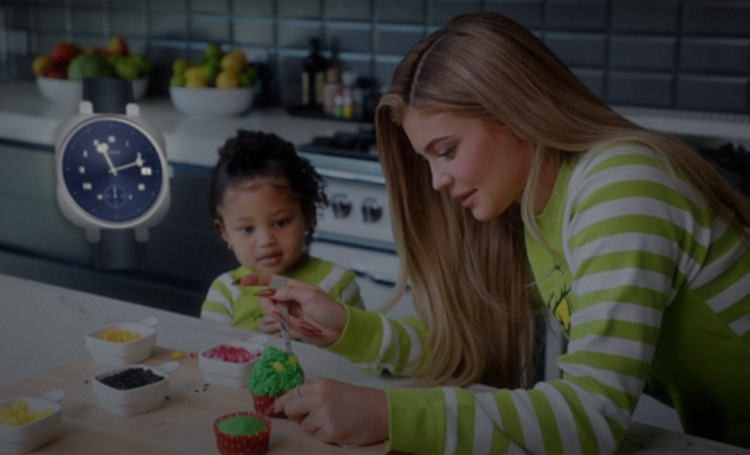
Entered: {"hour": 11, "minute": 12}
